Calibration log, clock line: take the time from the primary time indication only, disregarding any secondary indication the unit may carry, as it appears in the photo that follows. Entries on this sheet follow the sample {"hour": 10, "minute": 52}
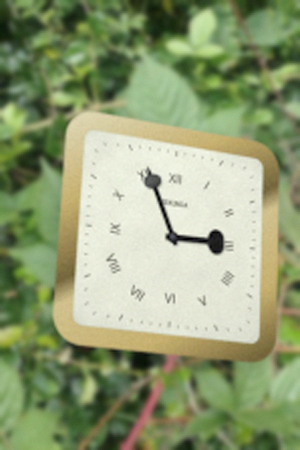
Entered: {"hour": 2, "minute": 56}
